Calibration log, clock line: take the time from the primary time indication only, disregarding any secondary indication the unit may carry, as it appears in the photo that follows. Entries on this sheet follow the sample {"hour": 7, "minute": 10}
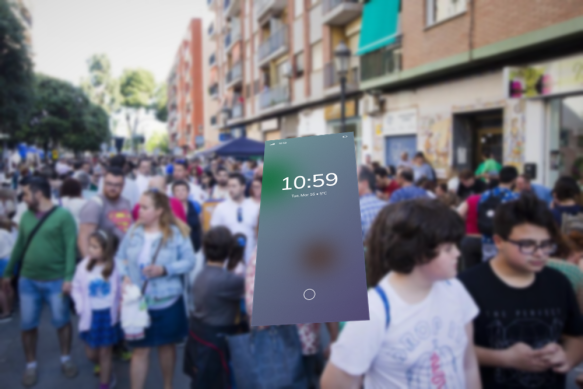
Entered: {"hour": 10, "minute": 59}
